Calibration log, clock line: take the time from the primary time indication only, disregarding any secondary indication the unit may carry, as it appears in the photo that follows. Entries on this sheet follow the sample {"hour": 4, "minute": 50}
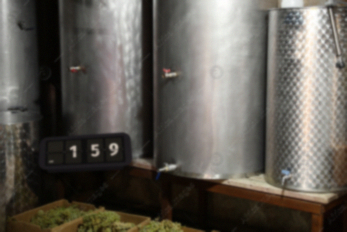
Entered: {"hour": 1, "minute": 59}
